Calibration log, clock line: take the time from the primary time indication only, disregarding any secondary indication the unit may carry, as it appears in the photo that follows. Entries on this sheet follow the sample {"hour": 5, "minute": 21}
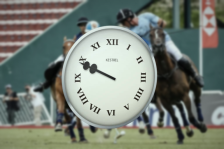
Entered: {"hour": 9, "minute": 49}
